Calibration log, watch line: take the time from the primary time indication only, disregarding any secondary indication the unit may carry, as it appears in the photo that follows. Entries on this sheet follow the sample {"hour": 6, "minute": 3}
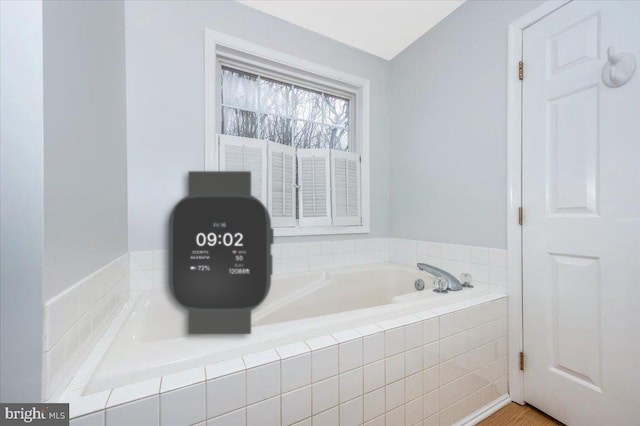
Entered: {"hour": 9, "minute": 2}
